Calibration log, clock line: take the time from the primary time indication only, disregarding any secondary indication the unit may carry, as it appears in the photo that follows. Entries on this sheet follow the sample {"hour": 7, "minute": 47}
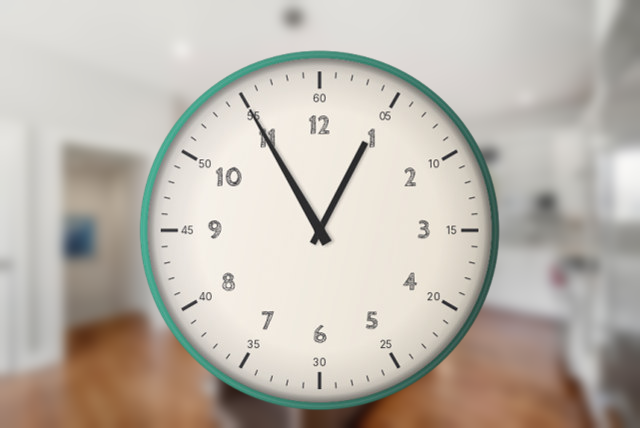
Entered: {"hour": 12, "minute": 55}
